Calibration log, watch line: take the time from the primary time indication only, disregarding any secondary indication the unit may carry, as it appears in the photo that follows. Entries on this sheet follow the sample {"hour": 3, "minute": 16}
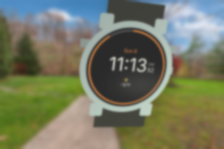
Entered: {"hour": 11, "minute": 13}
